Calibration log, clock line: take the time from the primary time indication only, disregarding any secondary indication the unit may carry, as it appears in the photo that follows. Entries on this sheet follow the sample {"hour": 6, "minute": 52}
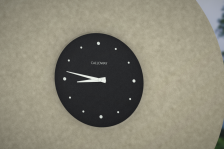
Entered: {"hour": 8, "minute": 47}
